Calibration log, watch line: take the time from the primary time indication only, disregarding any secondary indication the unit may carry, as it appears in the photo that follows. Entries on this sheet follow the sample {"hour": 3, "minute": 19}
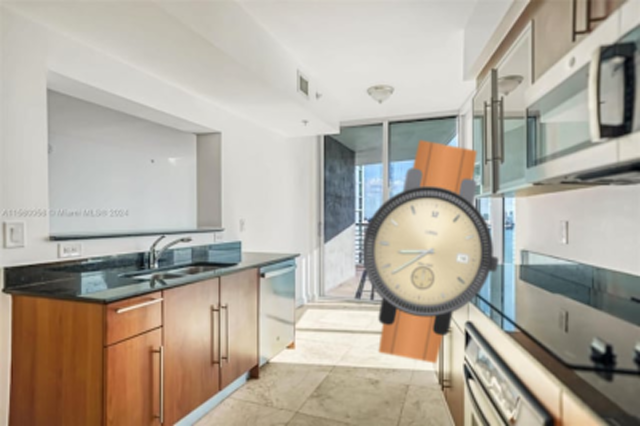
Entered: {"hour": 8, "minute": 38}
